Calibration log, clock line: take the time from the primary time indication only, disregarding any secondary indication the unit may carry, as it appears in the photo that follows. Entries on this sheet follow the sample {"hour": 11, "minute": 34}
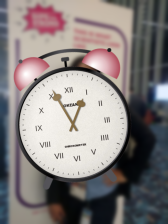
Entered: {"hour": 12, "minute": 56}
